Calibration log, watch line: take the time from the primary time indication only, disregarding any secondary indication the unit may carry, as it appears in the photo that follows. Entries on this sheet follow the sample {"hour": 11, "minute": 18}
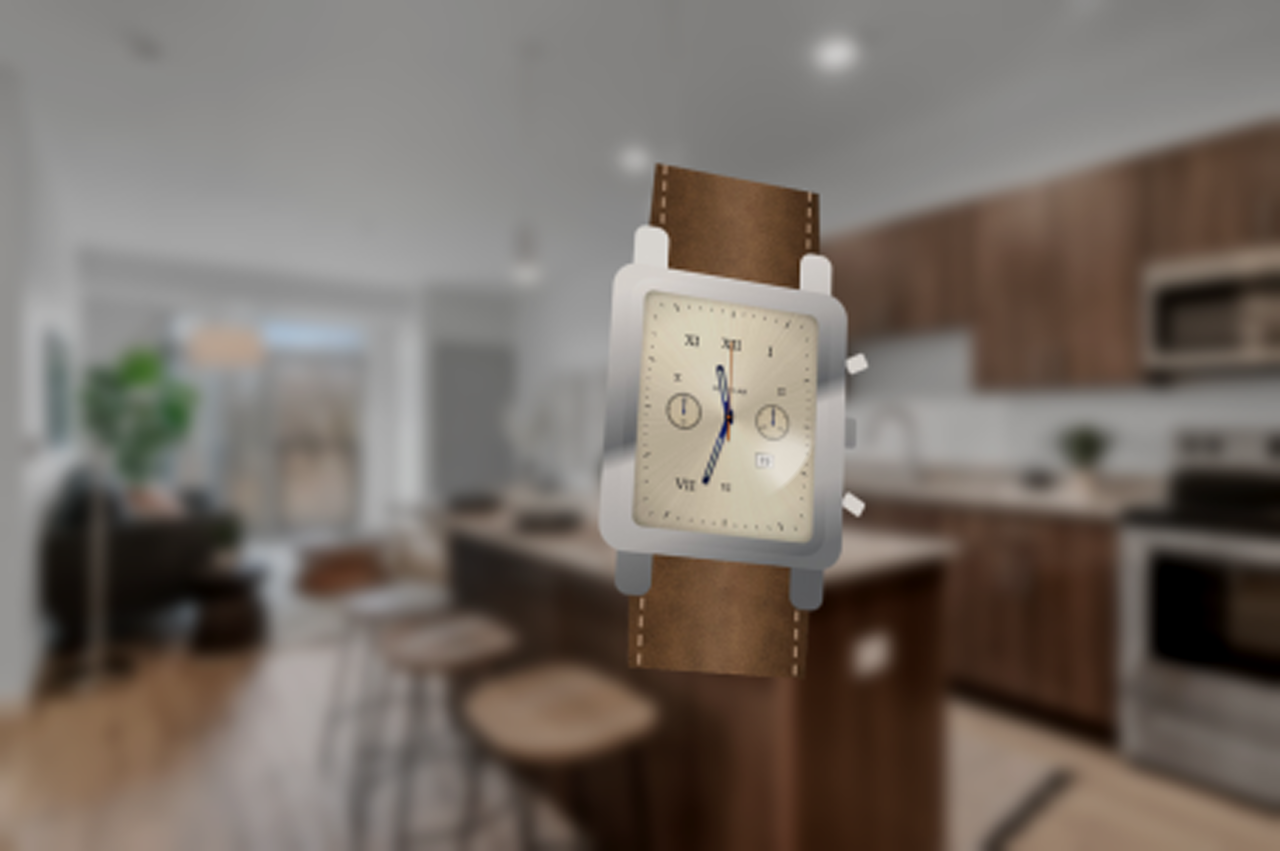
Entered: {"hour": 11, "minute": 33}
